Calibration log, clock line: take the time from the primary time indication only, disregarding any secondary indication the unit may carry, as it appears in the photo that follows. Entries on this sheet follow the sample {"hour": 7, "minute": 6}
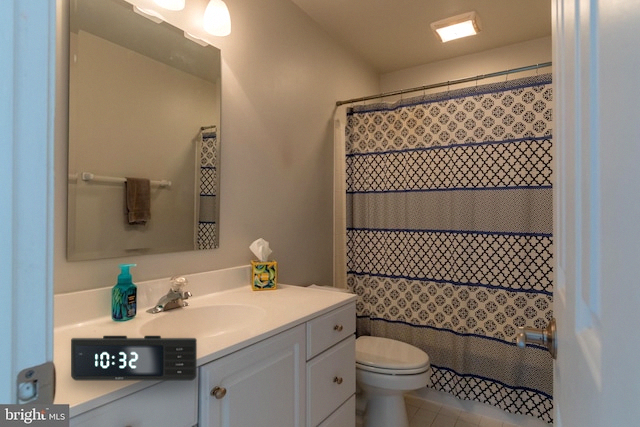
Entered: {"hour": 10, "minute": 32}
